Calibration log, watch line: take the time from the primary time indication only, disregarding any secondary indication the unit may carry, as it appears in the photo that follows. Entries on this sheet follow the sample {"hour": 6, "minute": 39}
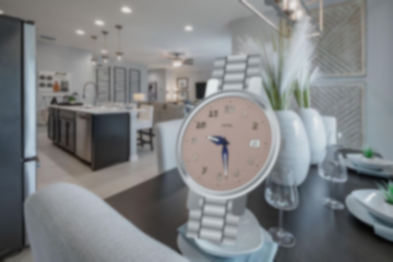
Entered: {"hour": 9, "minute": 28}
